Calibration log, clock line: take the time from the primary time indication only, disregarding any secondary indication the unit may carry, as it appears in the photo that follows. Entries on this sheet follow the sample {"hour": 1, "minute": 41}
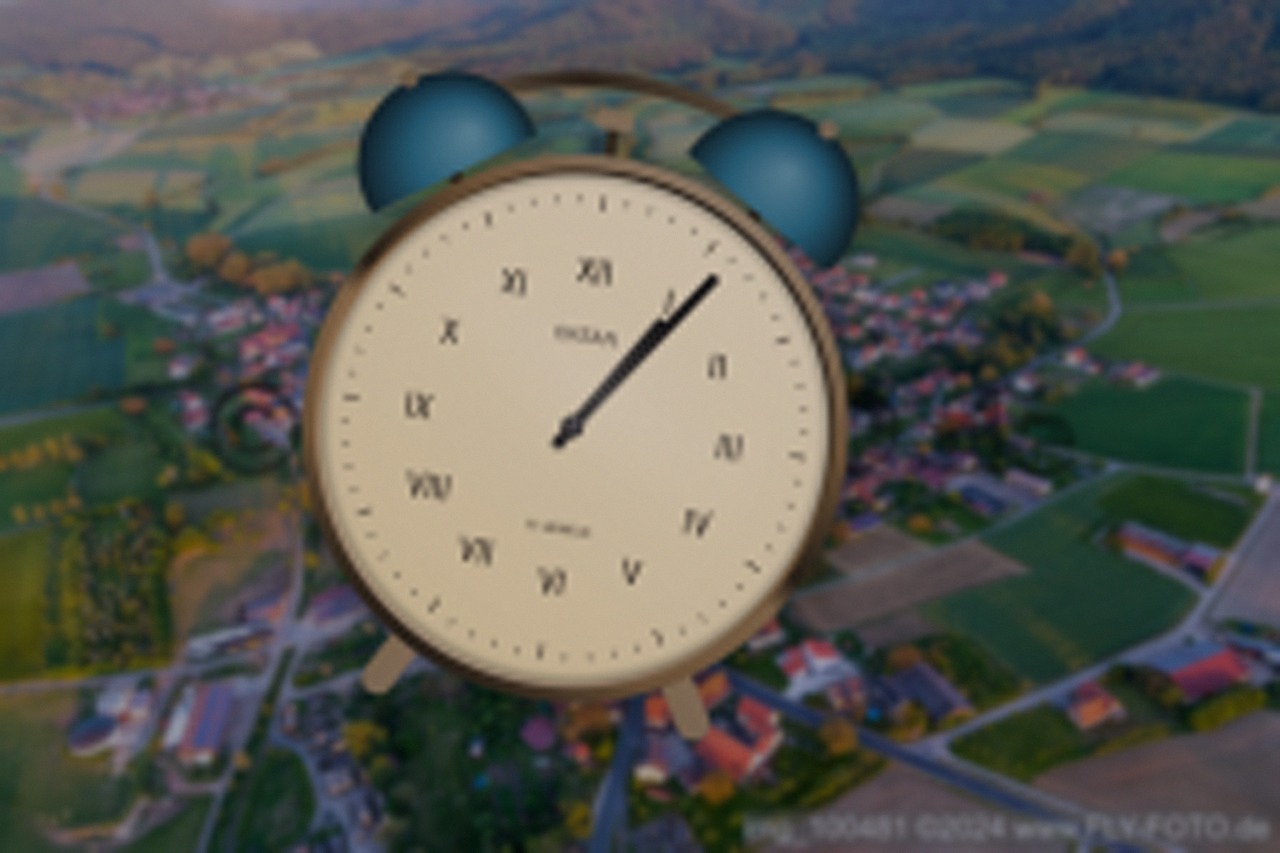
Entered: {"hour": 1, "minute": 6}
